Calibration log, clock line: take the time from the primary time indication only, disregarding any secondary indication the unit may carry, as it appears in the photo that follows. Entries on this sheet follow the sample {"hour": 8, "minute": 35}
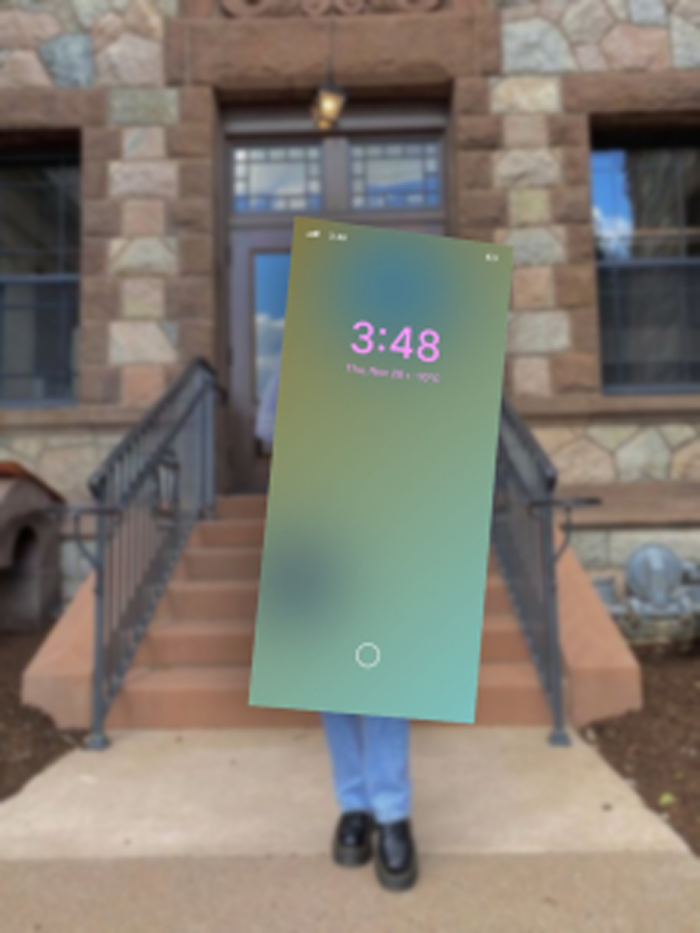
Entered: {"hour": 3, "minute": 48}
